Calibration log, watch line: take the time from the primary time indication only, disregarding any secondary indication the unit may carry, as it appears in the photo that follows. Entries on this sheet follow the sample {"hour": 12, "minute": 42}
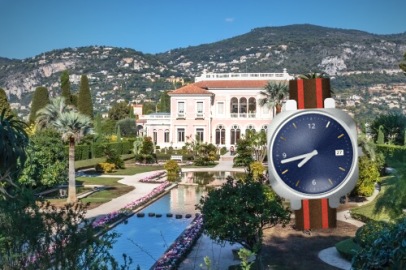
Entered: {"hour": 7, "minute": 43}
